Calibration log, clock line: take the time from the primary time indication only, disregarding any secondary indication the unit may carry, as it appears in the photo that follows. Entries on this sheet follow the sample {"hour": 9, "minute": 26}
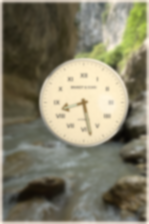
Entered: {"hour": 8, "minute": 28}
